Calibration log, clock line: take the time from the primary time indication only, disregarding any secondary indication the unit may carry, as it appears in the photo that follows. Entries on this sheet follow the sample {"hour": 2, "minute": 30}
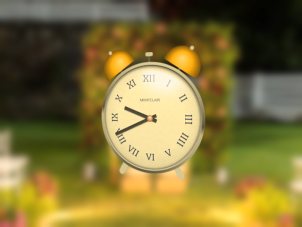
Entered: {"hour": 9, "minute": 41}
